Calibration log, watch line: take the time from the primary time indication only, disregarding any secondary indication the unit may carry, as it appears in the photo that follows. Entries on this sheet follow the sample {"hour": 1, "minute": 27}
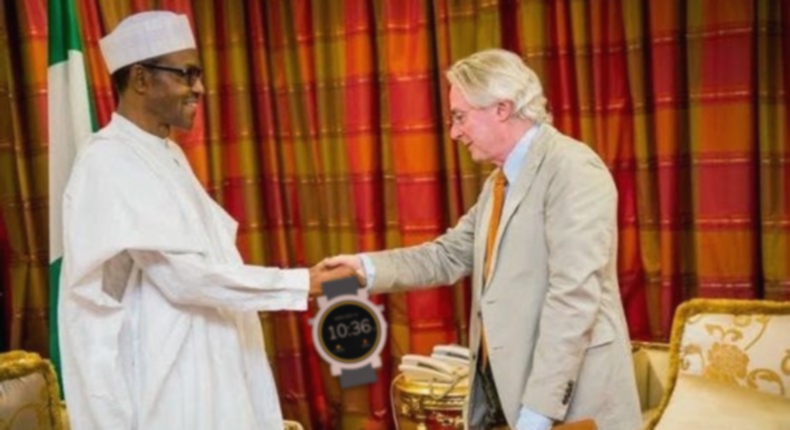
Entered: {"hour": 10, "minute": 36}
